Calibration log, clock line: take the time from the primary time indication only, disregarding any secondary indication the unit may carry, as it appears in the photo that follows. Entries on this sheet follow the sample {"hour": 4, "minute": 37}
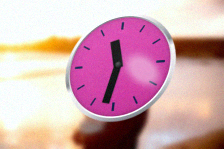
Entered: {"hour": 11, "minute": 32}
